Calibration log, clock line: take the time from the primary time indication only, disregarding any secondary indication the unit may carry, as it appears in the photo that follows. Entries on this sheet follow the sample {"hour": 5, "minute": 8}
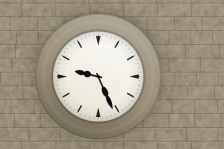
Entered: {"hour": 9, "minute": 26}
